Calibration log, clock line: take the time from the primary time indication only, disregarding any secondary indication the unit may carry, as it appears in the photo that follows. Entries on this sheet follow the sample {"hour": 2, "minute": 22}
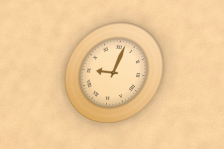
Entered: {"hour": 9, "minute": 2}
